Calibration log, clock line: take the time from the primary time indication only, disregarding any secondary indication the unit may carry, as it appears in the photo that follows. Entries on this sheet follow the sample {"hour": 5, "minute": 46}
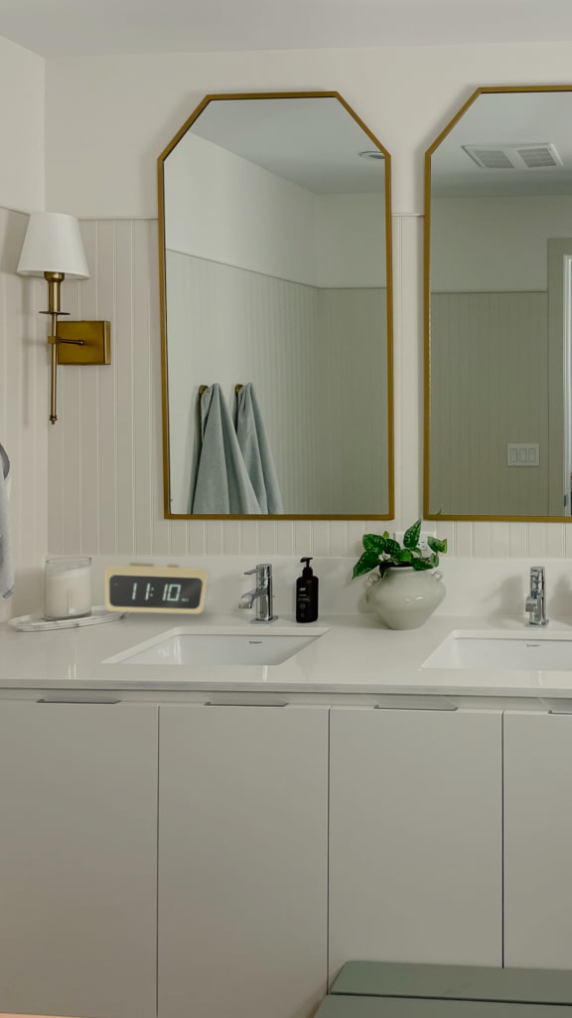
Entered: {"hour": 11, "minute": 10}
